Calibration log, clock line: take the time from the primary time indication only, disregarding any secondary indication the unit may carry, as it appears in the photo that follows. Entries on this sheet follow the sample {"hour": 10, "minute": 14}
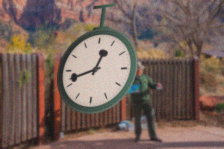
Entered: {"hour": 12, "minute": 42}
